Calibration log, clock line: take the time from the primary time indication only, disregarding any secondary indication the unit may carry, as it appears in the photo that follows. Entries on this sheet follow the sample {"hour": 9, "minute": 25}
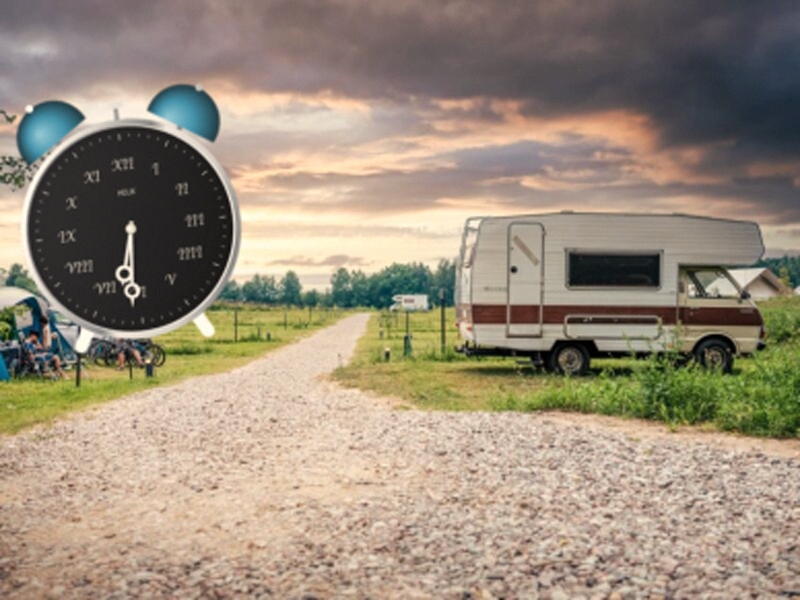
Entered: {"hour": 6, "minute": 31}
